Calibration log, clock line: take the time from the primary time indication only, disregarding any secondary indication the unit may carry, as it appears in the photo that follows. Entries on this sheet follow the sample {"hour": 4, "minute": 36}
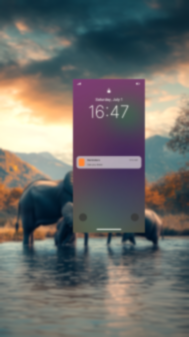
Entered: {"hour": 16, "minute": 47}
